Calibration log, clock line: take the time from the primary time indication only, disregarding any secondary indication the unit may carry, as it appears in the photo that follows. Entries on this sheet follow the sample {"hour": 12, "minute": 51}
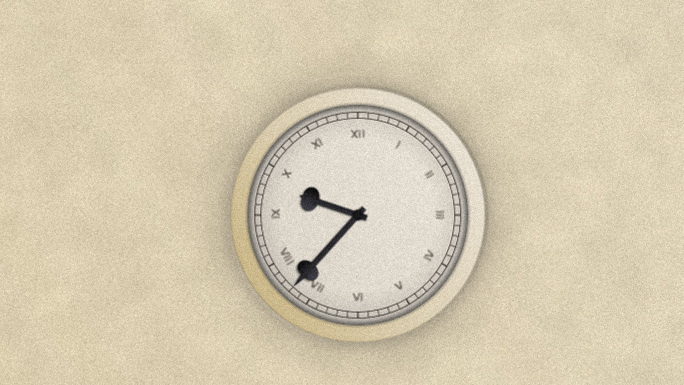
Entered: {"hour": 9, "minute": 37}
